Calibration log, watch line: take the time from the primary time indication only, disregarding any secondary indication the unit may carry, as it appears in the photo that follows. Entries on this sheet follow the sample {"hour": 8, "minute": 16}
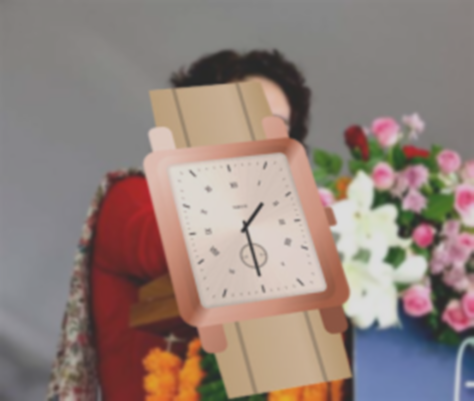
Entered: {"hour": 1, "minute": 30}
